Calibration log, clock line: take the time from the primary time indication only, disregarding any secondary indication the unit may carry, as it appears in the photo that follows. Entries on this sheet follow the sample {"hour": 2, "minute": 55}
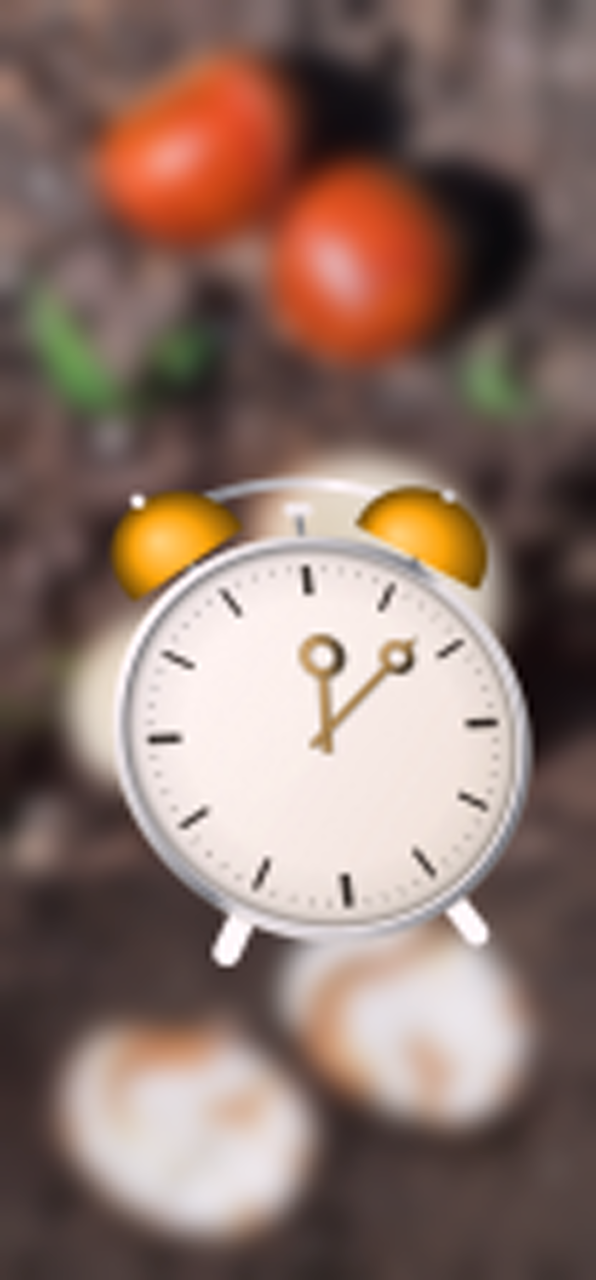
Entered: {"hour": 12, "minute": 8}
